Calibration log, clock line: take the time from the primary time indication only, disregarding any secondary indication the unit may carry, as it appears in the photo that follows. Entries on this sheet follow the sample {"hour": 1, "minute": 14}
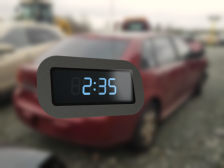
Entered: {"hour": 2, "minute": 35}
